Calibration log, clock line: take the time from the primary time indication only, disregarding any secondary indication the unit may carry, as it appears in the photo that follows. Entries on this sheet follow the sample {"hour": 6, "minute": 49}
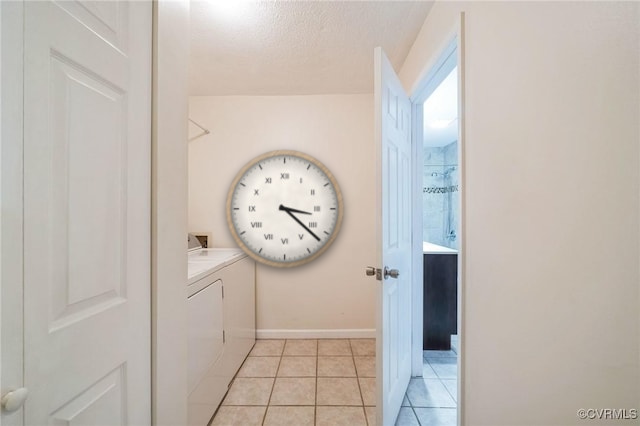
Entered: {"hour": 3, "minute": 22}
